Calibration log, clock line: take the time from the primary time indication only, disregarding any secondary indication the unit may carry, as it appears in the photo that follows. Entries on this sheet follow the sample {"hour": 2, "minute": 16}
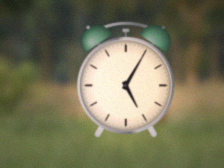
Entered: {"hour": 5, "minute": 5}
